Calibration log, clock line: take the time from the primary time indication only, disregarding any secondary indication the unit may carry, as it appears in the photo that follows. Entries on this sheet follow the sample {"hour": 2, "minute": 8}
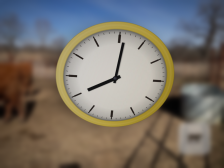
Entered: {"hour": 8, "minute": 1}
